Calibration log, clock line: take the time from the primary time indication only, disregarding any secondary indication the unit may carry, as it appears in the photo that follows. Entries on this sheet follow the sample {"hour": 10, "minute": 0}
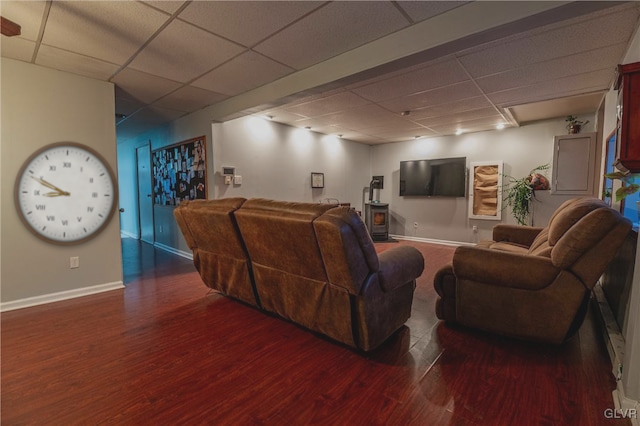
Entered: {"hour": 8, "minute": 49}
